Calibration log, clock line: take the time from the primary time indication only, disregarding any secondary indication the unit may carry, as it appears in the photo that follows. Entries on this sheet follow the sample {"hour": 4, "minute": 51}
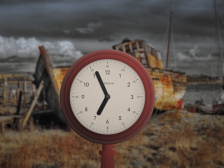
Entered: {"hour": 6, "minute": 56}
